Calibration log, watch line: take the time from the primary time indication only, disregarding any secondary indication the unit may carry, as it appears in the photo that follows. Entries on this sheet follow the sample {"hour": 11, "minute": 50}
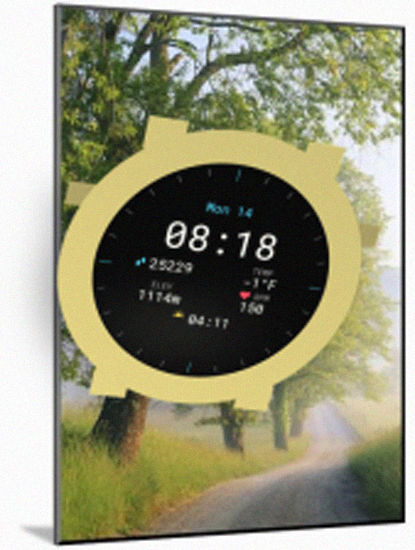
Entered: {"hour": 8, "minute": 18}
